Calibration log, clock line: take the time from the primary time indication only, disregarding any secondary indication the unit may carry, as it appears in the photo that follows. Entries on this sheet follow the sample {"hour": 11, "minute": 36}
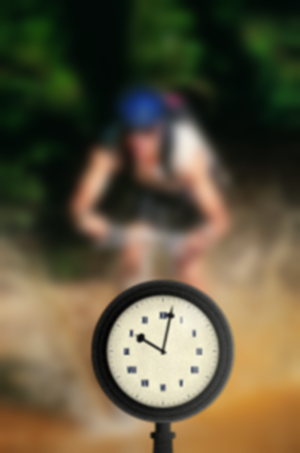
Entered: {"hour": 10, "minute": 2}
